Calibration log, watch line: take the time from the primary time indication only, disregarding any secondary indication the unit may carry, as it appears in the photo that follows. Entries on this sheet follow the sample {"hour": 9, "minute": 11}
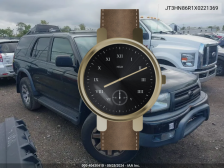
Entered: {"hour": 8, "minute": 11}
